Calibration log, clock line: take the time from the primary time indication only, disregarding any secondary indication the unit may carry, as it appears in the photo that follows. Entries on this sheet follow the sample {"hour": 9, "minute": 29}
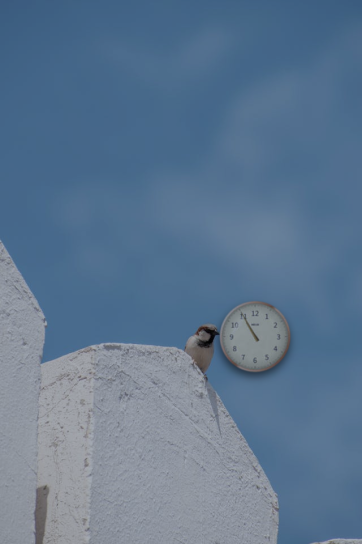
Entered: {"hour": 10, "minute": 55}
